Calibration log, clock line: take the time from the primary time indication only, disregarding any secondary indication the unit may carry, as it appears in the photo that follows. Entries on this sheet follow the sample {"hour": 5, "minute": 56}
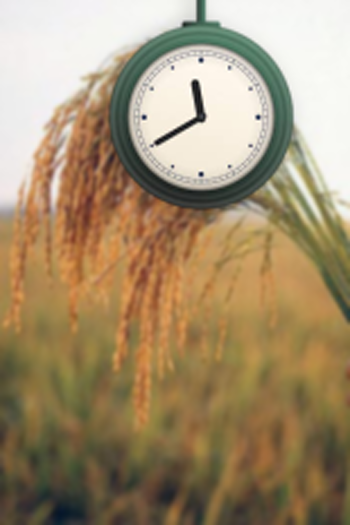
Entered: {"hour": 11, "minute": 40}
